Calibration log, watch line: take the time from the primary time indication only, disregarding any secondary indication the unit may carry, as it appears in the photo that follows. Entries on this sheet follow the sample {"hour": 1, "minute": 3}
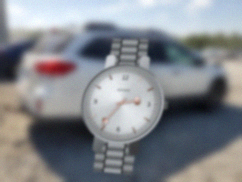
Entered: {"hour": 2, "minute": 36}
